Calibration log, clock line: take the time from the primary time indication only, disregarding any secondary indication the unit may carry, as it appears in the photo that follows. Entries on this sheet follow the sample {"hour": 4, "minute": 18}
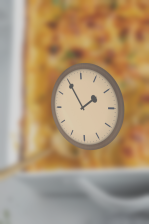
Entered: {"hour": 1, "minute": 55}
